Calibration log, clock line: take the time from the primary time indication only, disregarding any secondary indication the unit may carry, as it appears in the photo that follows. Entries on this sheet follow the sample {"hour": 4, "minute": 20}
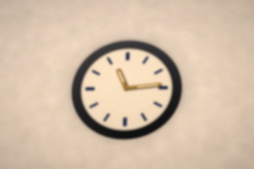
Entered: {"hour": 11, "minute": 14}
